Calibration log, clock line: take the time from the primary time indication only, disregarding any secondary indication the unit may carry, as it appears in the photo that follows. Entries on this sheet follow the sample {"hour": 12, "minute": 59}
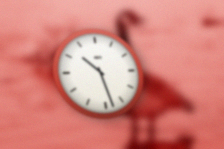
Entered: {"hour": 10, "minute": 28}
